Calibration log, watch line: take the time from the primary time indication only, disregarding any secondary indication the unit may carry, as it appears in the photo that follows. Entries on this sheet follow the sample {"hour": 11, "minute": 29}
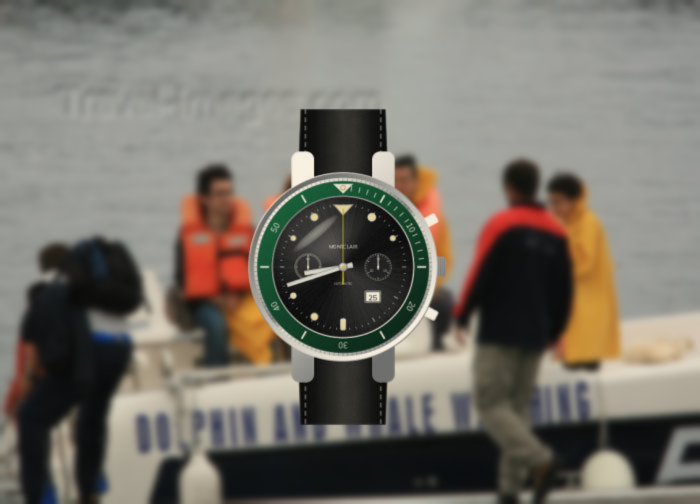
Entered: {"hour": 8, "minute": 42}
